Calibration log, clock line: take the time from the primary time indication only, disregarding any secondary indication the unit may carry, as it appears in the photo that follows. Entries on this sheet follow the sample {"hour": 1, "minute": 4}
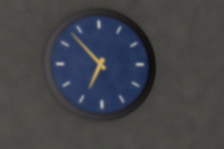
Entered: {"hour": 6, "minute": 53}
